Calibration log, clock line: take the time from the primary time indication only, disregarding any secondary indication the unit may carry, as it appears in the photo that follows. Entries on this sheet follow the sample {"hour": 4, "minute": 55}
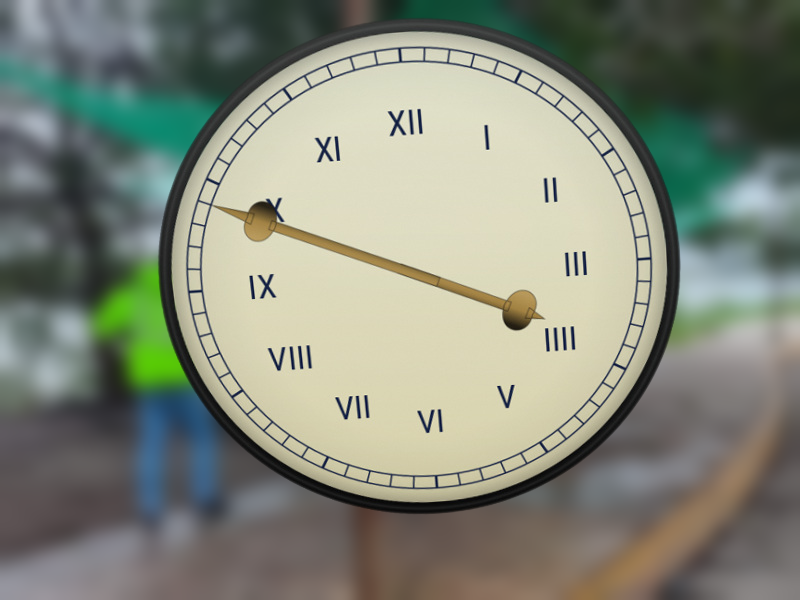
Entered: {"hour": 3, "minute": 49}
